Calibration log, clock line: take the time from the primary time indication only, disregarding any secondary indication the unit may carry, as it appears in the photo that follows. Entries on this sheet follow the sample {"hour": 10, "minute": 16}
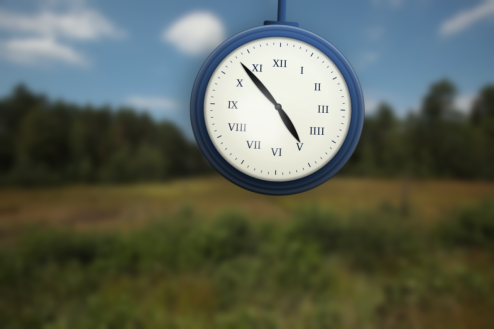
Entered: {"hour": 4, "minute": 53}
